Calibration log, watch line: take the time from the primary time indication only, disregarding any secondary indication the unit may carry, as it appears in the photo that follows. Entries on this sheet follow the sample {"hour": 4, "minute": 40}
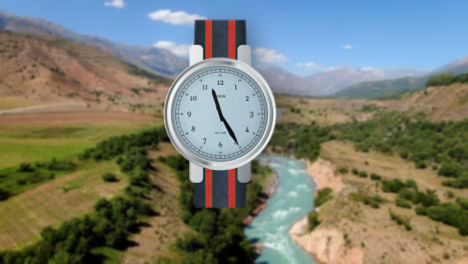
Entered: {"hour": 11, "minute": 25}
